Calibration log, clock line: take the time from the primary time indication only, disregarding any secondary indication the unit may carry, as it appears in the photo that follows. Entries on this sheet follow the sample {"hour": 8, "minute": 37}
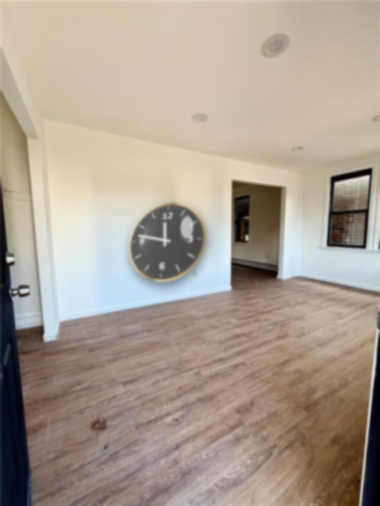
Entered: {"hour": 11, "minute": 47}
